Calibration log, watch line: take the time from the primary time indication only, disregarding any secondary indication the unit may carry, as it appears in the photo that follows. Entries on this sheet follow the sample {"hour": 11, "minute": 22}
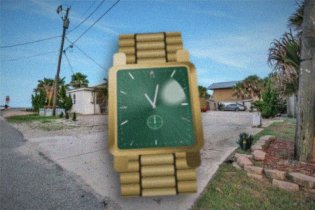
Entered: {"hour": 11, "minute": 2}
